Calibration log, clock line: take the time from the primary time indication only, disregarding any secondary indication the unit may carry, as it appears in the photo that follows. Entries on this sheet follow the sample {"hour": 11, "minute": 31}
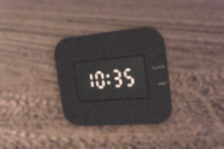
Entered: {"hour": 10, "minute": 35}
